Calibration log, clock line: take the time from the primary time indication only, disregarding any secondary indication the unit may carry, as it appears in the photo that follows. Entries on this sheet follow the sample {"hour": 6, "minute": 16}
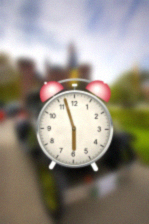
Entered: {"hour": 5, "minute": 57}
